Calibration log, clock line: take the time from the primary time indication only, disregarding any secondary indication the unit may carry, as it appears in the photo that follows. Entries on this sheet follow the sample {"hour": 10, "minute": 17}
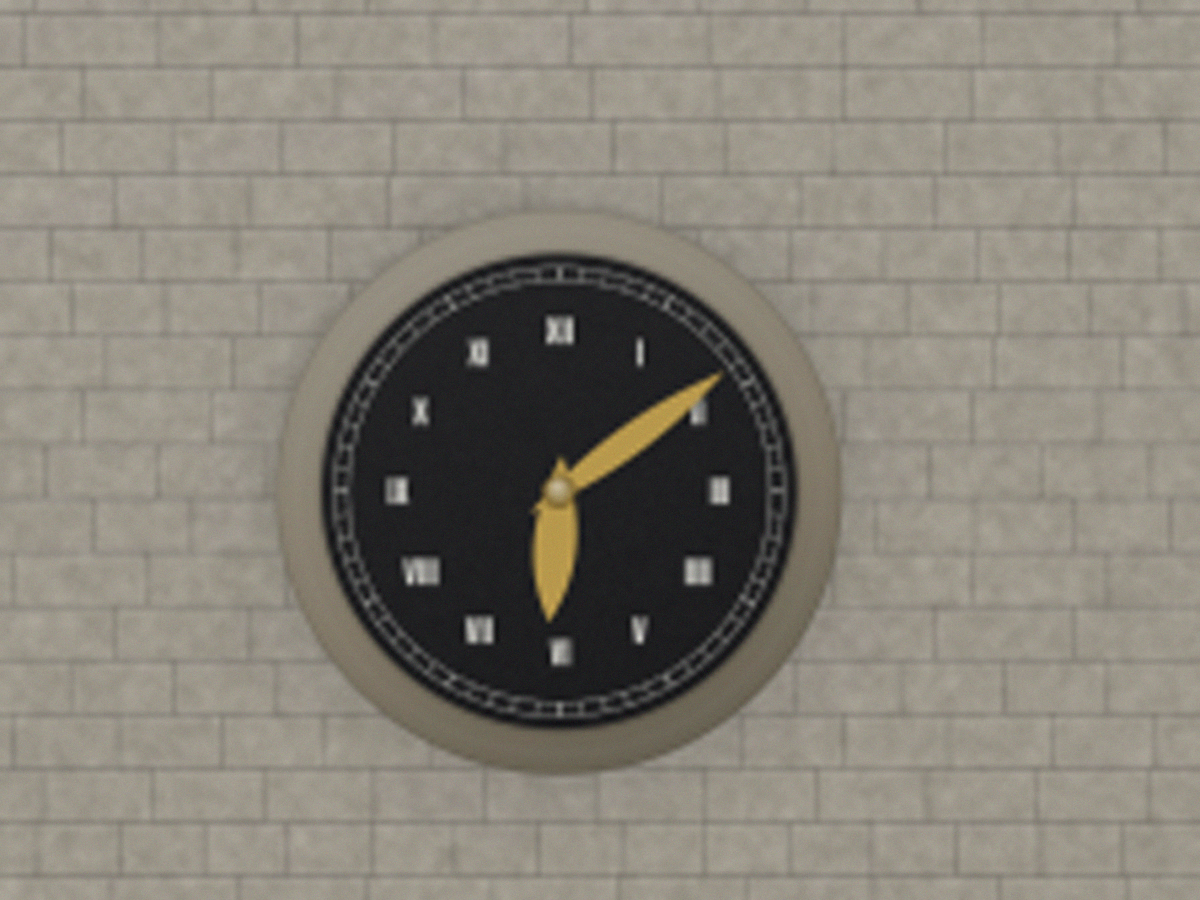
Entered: {"hour": 6, "minute": 9}
